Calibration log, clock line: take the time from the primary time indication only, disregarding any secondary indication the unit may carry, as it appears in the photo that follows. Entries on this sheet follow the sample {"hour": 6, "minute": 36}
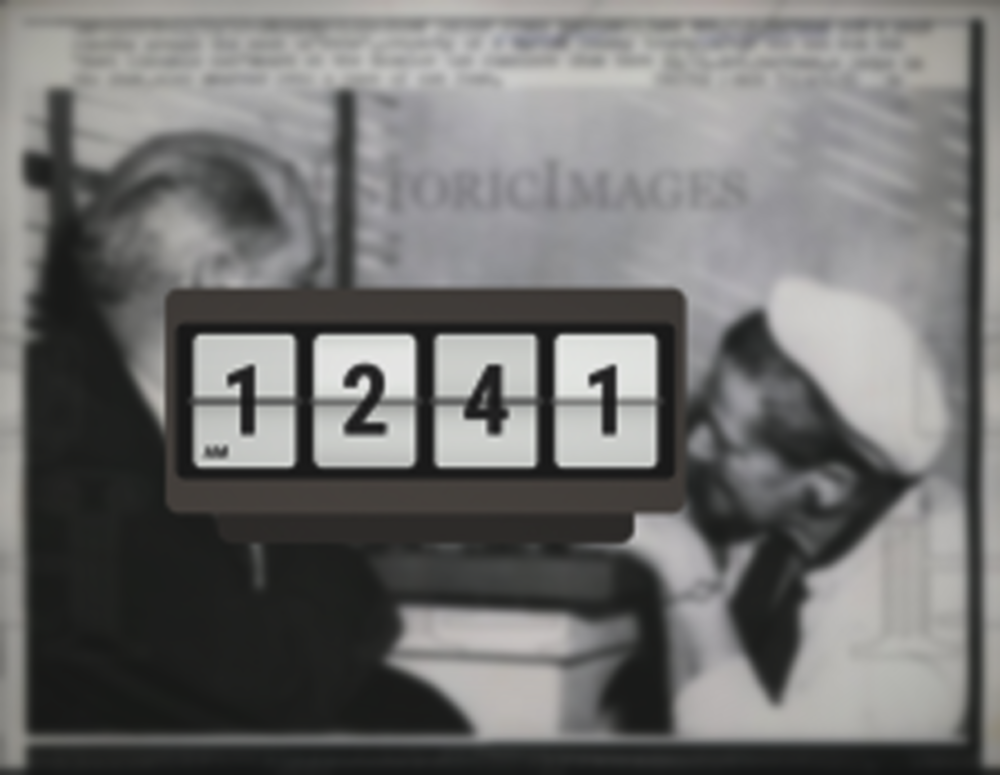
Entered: {"hour": 12, "minute": 41}
